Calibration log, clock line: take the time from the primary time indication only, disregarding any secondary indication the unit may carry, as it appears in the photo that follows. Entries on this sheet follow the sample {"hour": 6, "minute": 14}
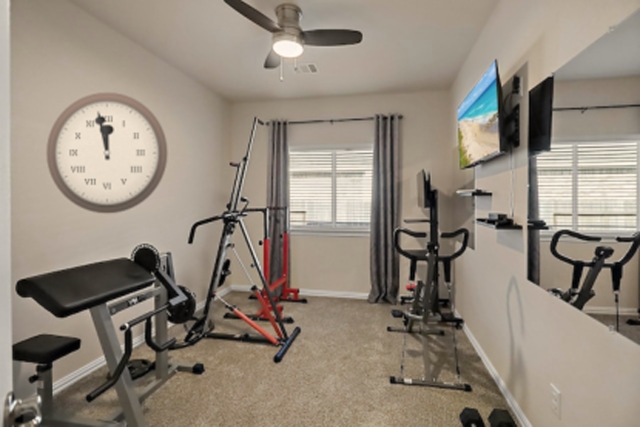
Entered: {"hour": 11, "minute": 58}
